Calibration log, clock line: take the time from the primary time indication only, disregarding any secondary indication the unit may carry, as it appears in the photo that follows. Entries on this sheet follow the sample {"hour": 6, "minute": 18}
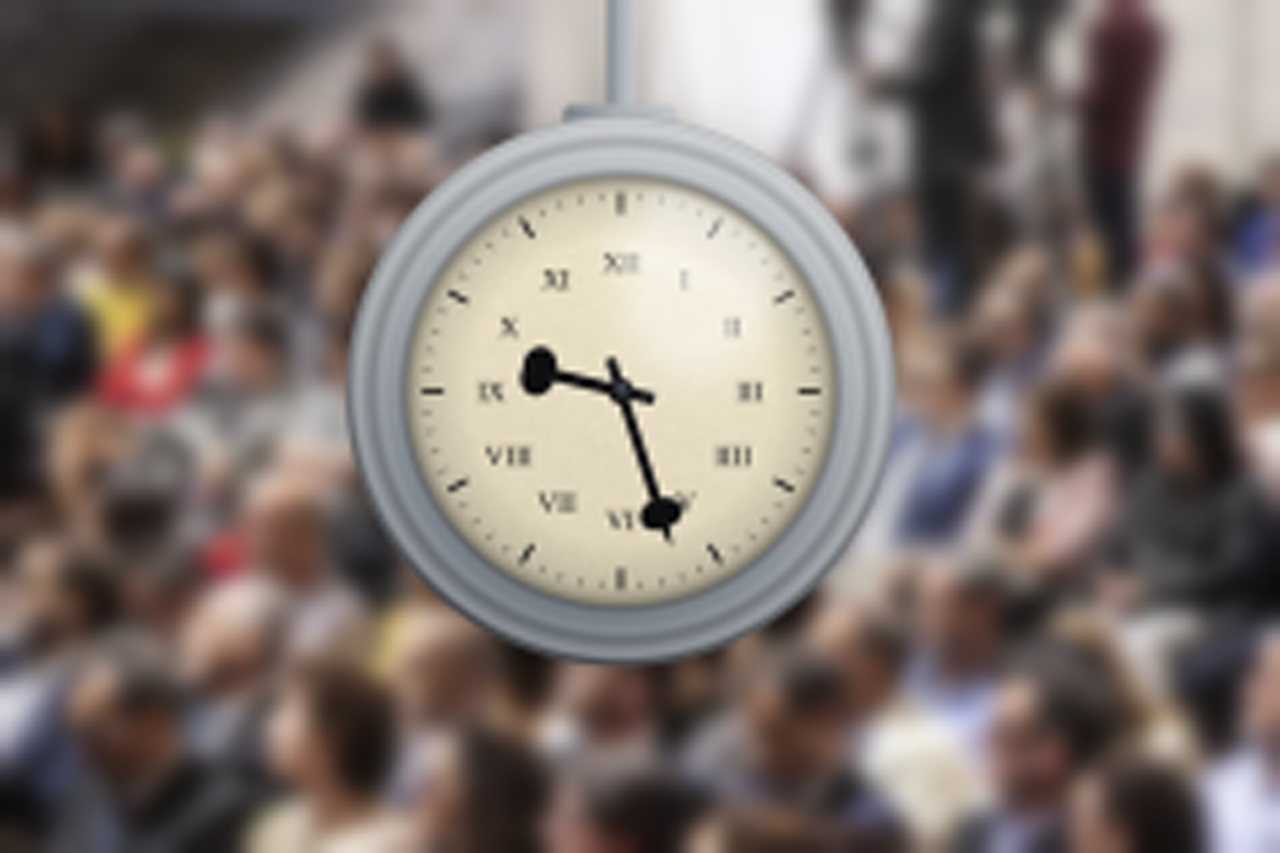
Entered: {"hour": 9, "minute": 27}
